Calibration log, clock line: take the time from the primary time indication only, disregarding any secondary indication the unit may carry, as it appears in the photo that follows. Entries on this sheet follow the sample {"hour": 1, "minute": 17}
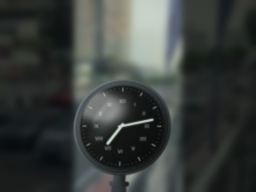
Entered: {"hour": 7, "minute": 13}
